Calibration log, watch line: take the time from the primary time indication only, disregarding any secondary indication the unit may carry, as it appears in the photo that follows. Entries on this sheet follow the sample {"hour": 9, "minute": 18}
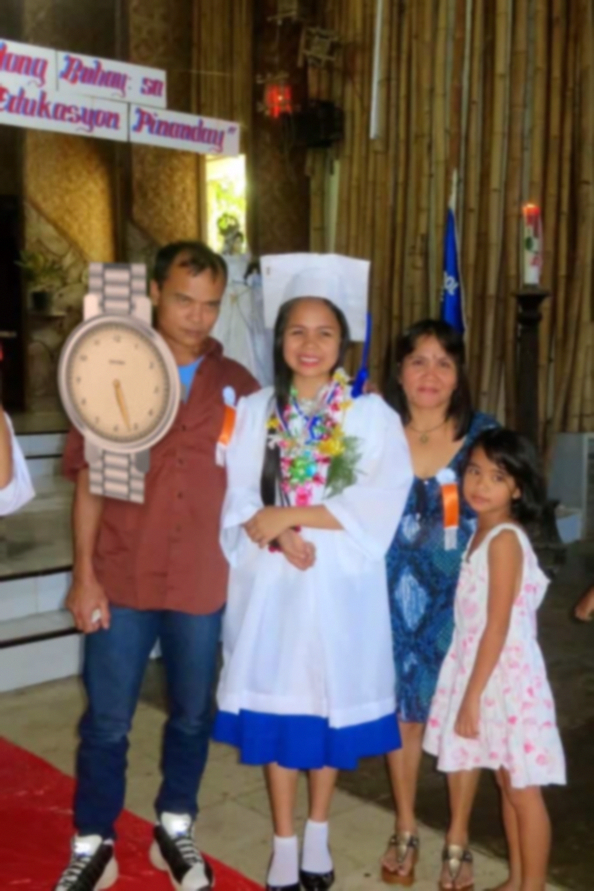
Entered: {"hour": 5, "minute": 27}
